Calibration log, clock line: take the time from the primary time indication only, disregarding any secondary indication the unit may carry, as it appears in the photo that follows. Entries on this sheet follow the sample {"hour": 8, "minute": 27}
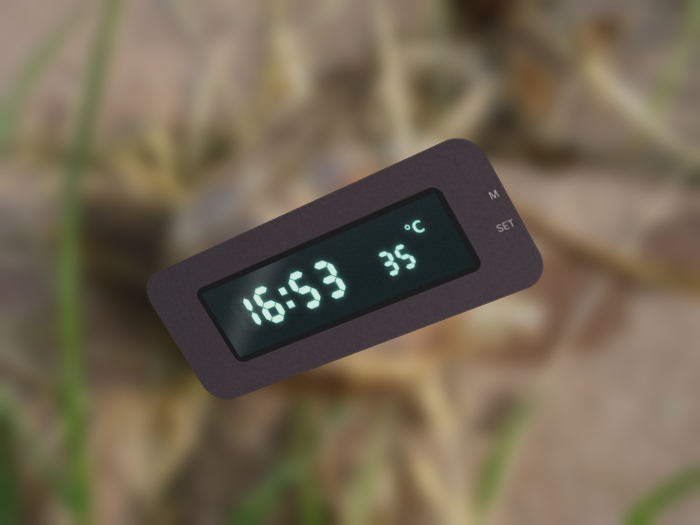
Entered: {"hour": 16, "minute": 53}
